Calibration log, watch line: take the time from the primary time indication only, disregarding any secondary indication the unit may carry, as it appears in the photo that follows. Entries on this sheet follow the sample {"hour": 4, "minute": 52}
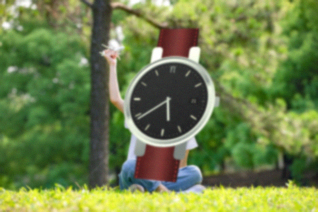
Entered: {"hour": 5, "minute": 39}
